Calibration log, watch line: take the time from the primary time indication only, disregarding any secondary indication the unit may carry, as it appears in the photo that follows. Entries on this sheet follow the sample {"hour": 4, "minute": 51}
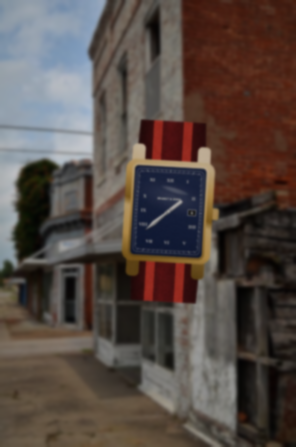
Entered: {"hour": 1, "minute": 38}
